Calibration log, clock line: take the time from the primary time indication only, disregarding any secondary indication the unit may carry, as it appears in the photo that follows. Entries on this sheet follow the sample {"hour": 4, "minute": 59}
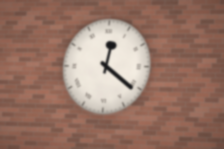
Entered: {"hour": 12, "minute": 21}
